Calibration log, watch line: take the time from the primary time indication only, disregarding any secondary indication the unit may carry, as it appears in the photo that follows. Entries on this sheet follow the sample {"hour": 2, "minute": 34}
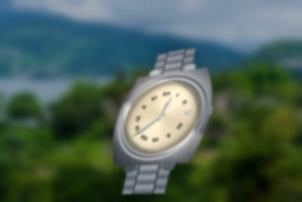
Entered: {"hour": 12, "minute": 39}
